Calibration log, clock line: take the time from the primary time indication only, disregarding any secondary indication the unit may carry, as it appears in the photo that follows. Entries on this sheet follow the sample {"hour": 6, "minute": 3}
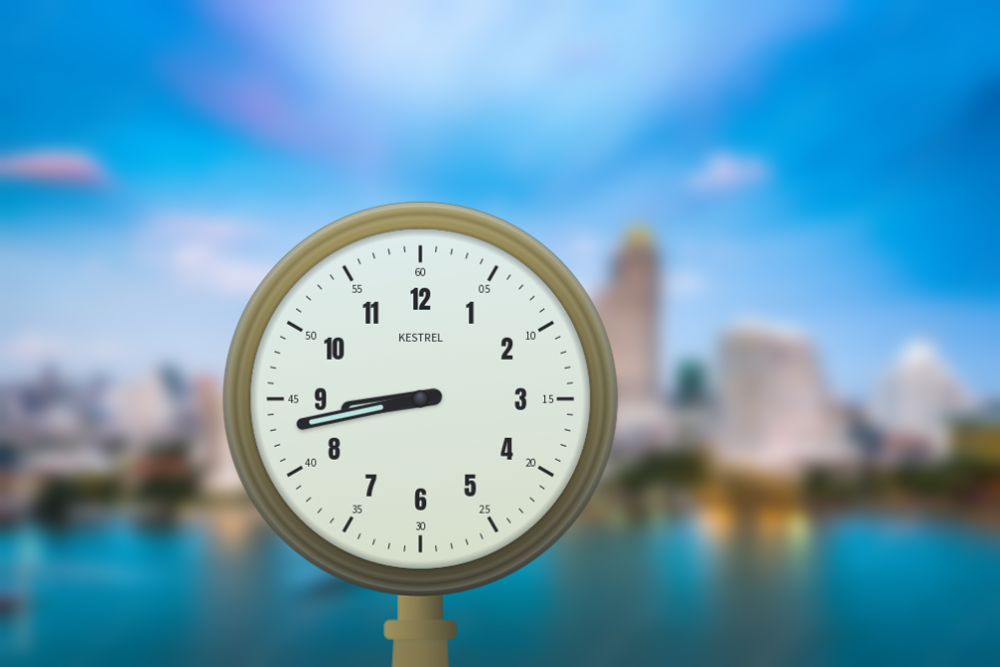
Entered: {"hour": 8, "minute": 43}
